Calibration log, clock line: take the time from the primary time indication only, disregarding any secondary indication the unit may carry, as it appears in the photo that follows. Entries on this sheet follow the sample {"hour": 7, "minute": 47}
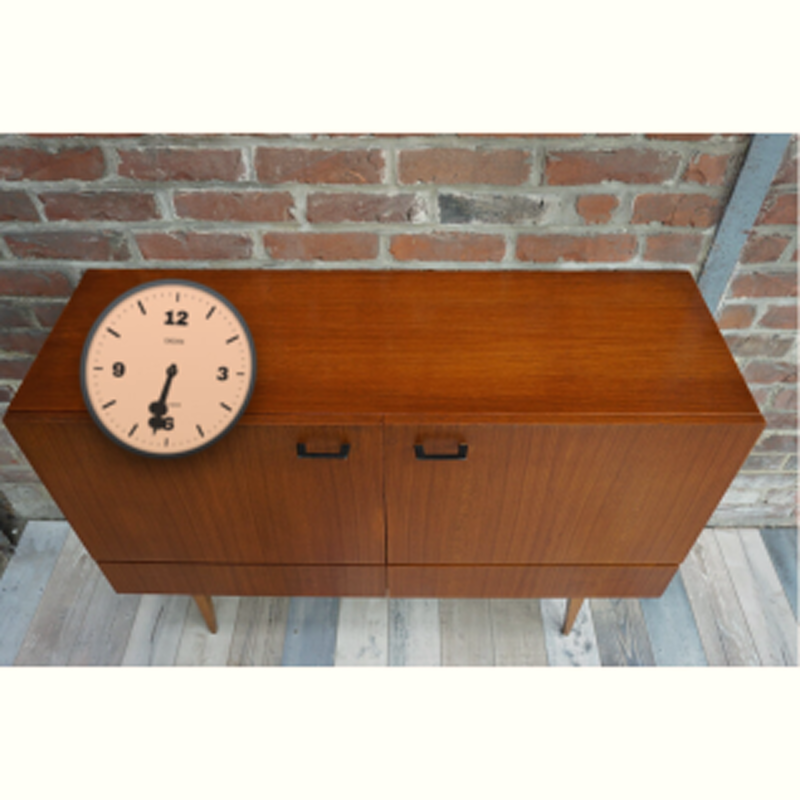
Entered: {"hour": 6, "minute": 32}
